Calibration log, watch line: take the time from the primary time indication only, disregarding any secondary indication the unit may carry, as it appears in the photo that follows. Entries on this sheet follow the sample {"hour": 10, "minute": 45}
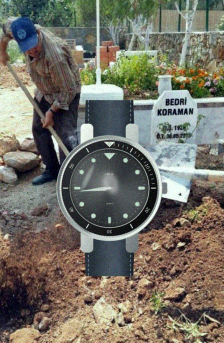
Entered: {"hour": 8, "minute": 44}
